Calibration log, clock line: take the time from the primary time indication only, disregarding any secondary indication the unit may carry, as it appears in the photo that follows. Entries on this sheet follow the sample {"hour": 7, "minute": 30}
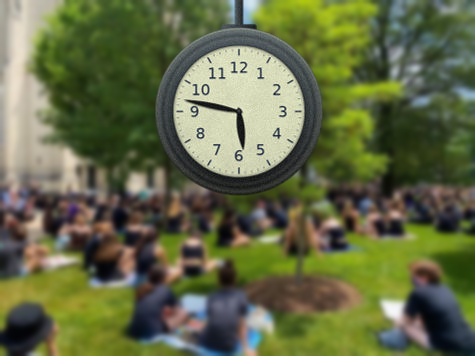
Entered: {"hour": 5, "minute": 47}
